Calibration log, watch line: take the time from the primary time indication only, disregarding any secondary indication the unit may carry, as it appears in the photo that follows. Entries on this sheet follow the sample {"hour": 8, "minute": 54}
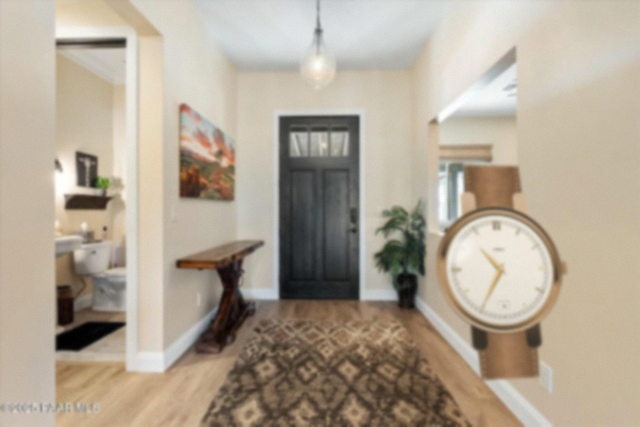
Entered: {"hour": 10, "minute": 35}
